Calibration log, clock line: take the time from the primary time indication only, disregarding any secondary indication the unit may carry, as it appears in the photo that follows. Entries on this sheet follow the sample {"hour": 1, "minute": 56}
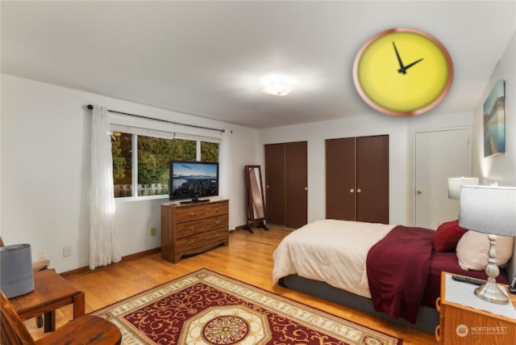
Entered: {"hour": 1, "minute": 57}
